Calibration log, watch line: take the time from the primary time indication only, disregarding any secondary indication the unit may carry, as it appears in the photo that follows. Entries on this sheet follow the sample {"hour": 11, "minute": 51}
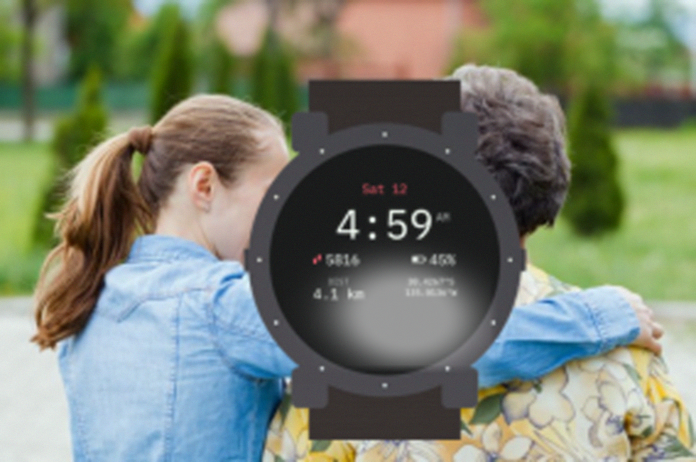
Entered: {"hour": 4, "minute": 59}
